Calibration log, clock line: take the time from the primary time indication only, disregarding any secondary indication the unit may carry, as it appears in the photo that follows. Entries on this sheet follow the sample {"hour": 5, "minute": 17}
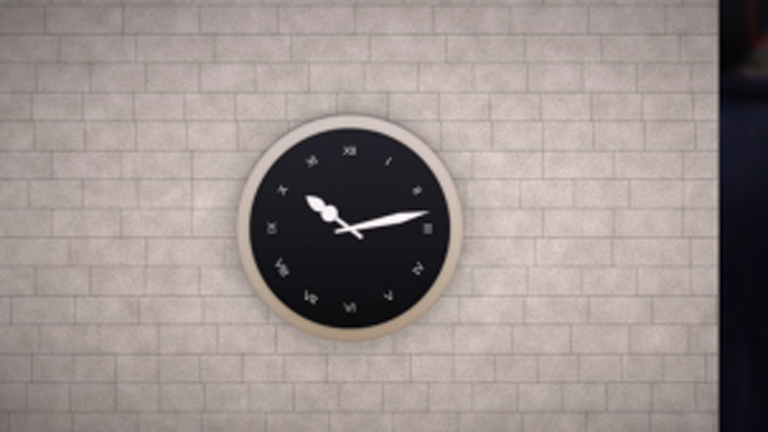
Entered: {"hour": 10, "minute": 13}
